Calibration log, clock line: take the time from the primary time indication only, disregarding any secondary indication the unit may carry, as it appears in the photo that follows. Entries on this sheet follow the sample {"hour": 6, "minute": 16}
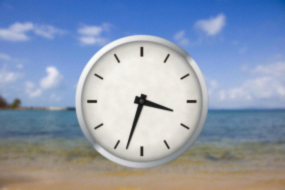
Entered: {"hour": 3, "minute": 33}
